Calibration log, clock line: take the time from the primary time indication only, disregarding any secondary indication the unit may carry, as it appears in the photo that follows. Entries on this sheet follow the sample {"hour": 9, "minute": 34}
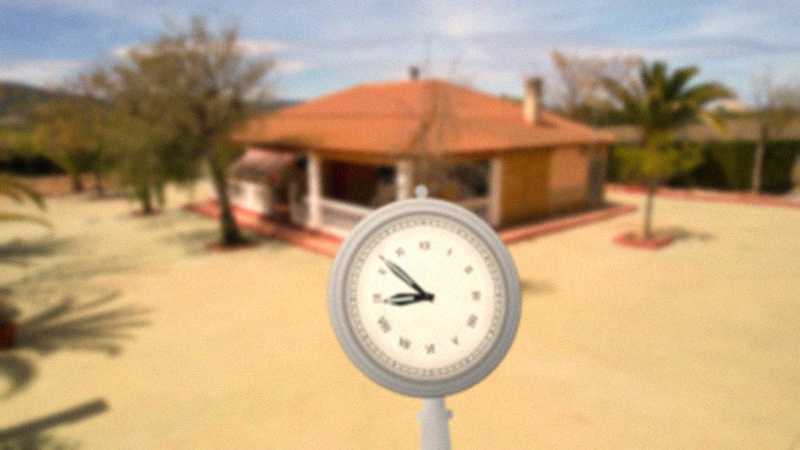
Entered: {"hour": 8, "minute": 52}
